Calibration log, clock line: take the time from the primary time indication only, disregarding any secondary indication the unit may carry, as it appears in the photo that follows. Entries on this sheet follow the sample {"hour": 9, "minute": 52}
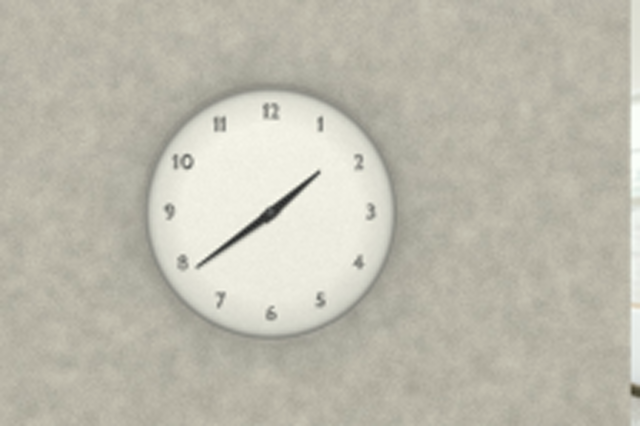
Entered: {"hour": 1, "minute": 39}
